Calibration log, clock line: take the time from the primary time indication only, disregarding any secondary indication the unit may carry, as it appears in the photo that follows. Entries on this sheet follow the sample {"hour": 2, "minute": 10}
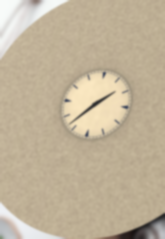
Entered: {"hour": 1, "minute": 37}
